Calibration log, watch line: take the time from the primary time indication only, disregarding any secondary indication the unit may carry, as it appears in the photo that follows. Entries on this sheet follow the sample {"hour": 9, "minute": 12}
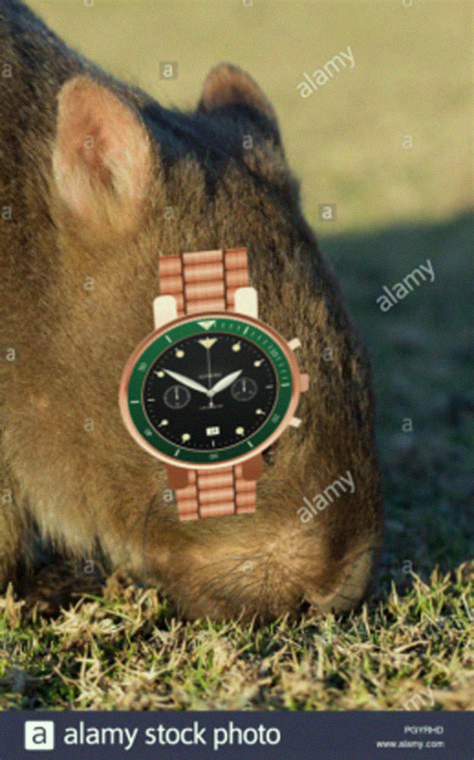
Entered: {"hour": 1, "minute": 51}
